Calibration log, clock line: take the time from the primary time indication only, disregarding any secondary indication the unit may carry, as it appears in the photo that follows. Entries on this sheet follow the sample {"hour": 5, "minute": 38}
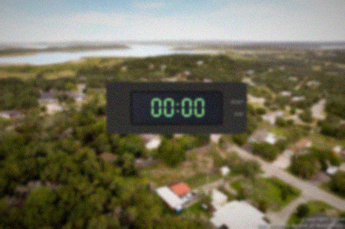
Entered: {"hour": 0, "minute": 0}
